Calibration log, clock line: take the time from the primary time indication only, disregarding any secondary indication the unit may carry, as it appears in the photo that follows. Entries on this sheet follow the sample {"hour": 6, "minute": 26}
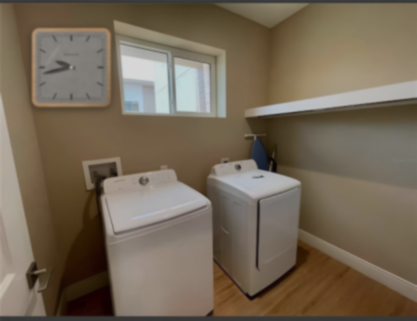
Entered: {"hour": 9, "minute": 43}
